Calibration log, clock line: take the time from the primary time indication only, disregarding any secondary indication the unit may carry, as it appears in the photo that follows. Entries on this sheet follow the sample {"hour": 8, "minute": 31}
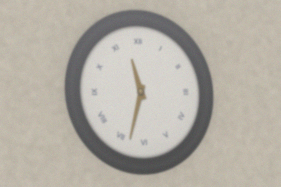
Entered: {"hour": 11, "minute": 33}
